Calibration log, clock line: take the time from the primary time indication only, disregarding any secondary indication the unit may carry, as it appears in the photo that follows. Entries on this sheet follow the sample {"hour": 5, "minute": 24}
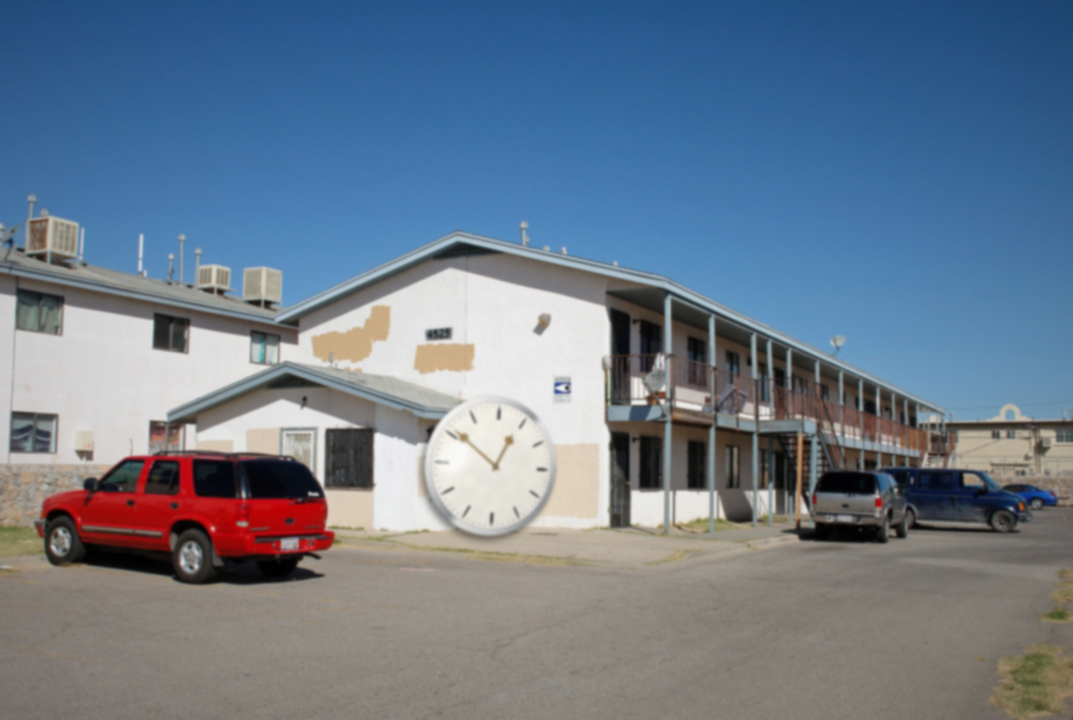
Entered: {"hour": 12, "minute": 51}
